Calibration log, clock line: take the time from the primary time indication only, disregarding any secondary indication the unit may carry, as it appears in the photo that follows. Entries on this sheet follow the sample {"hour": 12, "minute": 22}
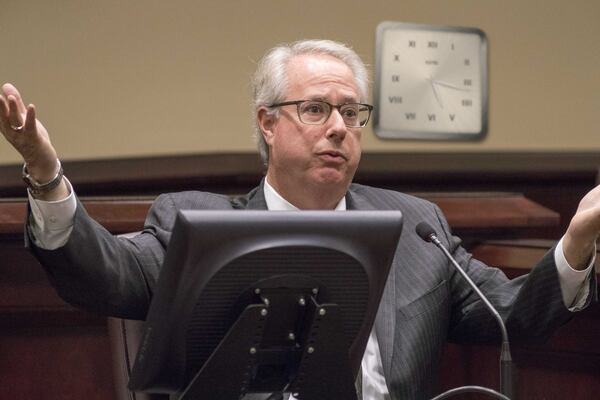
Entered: {"hour": 5, "minute": 17}
